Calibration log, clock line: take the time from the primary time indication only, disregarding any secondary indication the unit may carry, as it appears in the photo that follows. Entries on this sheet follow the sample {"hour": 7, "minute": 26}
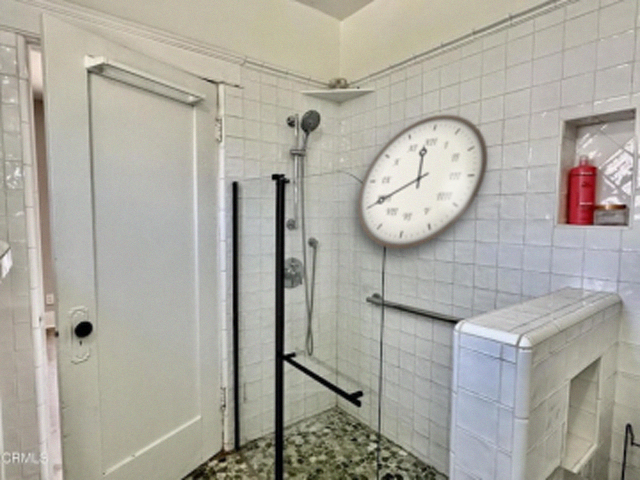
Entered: {"hour": 11, "minute": 40}
